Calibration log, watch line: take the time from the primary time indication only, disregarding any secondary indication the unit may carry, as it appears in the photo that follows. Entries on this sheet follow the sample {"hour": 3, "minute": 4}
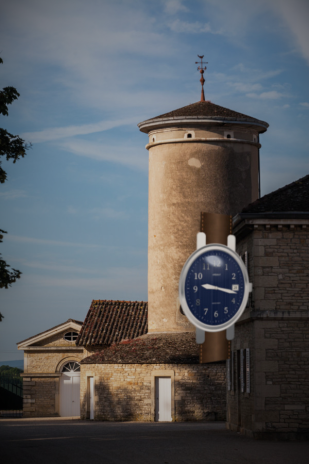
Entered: {"hour": 9, "minute": 17}
